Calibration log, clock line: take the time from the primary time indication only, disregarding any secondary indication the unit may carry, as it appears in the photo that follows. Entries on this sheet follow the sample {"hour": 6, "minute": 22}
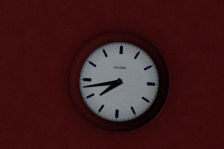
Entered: {"hour": 7, "minute": 43}
